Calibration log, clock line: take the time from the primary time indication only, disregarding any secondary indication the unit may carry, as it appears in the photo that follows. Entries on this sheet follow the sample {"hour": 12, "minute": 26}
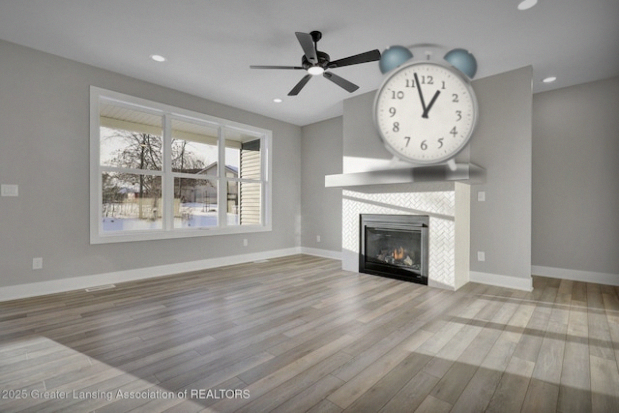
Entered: {"hour": 12, "minute": 57}
